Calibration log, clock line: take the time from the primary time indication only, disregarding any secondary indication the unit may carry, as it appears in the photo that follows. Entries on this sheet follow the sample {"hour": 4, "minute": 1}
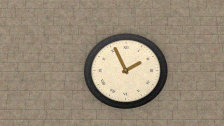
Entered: {"hour": 1, "minute": 56}
